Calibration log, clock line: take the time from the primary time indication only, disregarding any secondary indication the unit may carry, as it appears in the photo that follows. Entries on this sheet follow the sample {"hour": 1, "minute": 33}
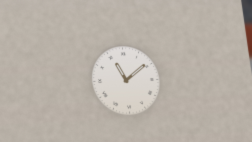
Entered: {"hour": 11, "minute": 9}
